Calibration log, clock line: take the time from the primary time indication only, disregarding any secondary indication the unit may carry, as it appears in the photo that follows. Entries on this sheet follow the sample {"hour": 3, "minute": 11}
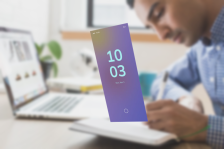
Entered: {"hour": 10, "minute": 3}
